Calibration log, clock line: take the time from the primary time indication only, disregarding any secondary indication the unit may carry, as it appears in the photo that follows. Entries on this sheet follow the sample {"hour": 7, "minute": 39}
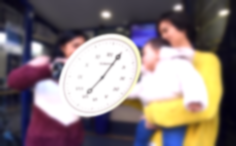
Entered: {"hour": 7, "minute": 4}
